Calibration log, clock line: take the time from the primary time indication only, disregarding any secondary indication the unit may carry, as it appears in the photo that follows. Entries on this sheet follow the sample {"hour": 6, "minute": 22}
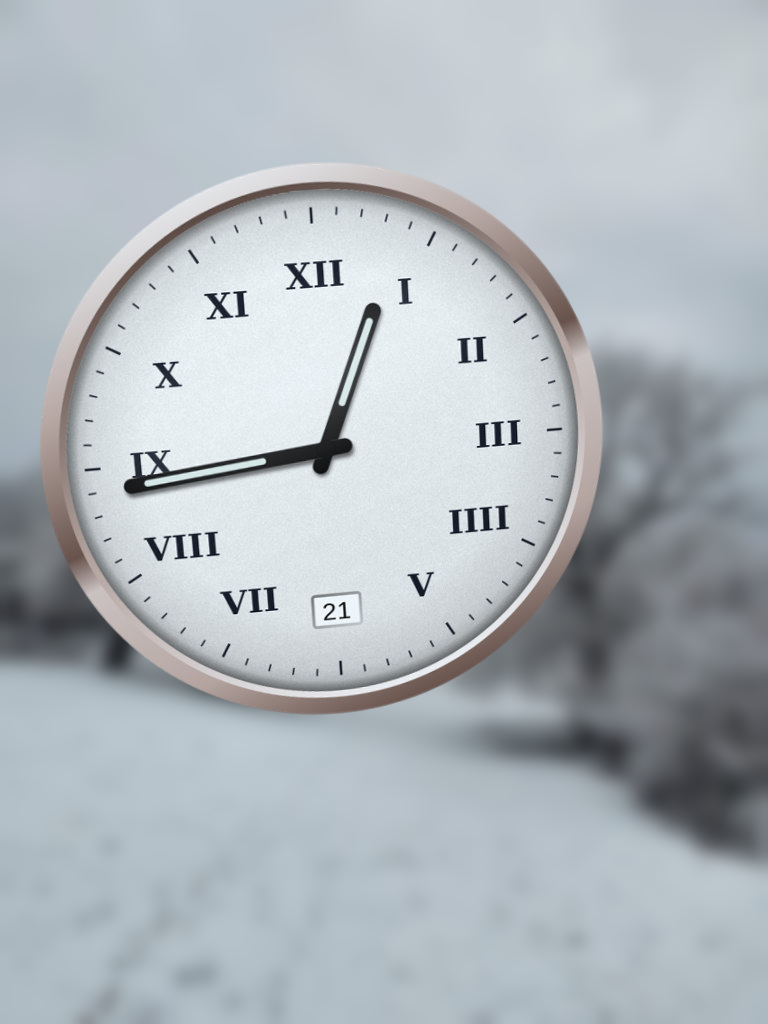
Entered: {"hour": 12, "minute": 44}
